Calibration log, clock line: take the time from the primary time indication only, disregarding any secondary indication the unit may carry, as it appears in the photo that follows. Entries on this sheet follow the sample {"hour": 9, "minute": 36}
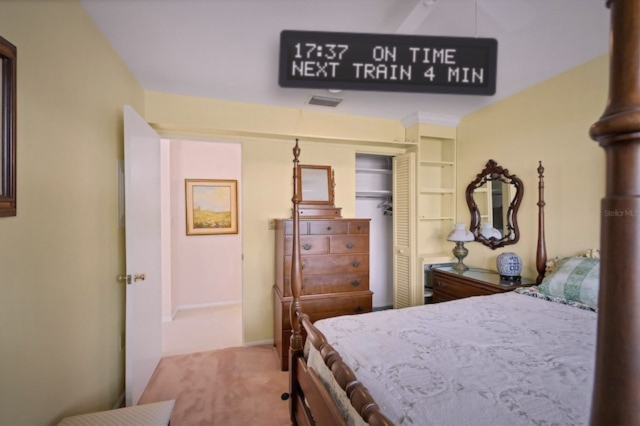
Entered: {"hour": 17, "minute": 37}
